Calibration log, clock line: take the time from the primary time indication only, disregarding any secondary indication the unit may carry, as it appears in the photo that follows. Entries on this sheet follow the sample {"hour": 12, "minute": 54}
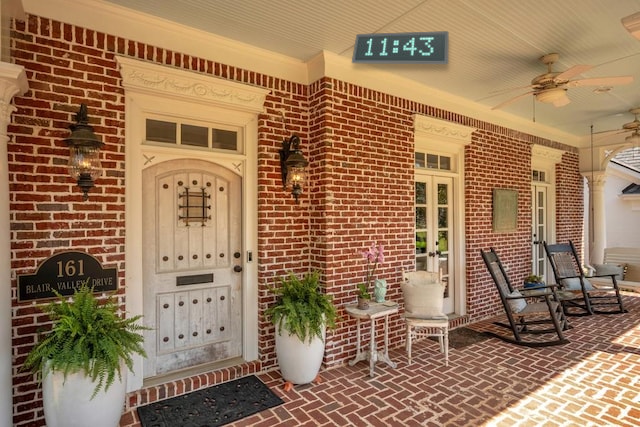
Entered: {"hour": 11, "minute": 43}
